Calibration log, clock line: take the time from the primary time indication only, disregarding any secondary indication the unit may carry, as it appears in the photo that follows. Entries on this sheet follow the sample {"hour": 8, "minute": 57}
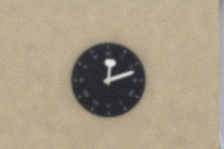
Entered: {"hour": 12, "minute": 12}
